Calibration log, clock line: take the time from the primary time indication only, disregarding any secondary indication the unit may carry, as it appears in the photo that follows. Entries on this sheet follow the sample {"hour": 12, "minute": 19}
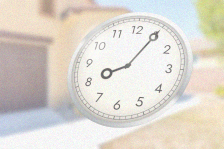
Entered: {"hour": 8, "minute": 5}
